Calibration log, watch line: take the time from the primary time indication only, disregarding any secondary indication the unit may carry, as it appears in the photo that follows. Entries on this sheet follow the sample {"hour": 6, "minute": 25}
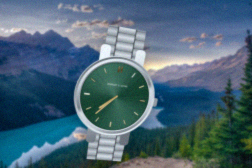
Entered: {"hour": 7, "minute": 37}
